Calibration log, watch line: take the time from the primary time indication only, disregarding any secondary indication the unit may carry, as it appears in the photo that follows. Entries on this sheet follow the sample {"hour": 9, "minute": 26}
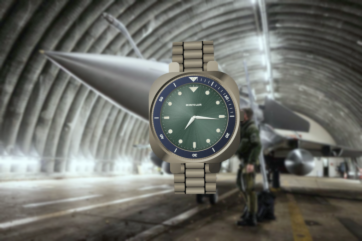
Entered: {"hour": 7, "minute": 16}
